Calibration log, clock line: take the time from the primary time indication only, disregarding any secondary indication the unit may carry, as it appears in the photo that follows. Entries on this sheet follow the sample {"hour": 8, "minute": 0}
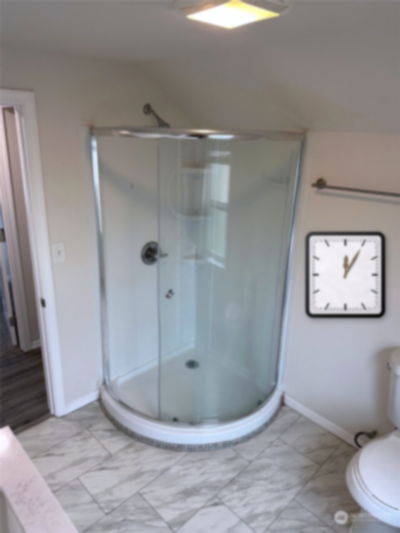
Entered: {"hour": 12, "minute": 5}
